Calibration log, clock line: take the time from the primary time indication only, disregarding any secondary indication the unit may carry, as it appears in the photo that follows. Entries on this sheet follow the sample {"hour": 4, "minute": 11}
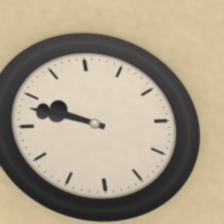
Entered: {"hour": 9, "minute": 48}
